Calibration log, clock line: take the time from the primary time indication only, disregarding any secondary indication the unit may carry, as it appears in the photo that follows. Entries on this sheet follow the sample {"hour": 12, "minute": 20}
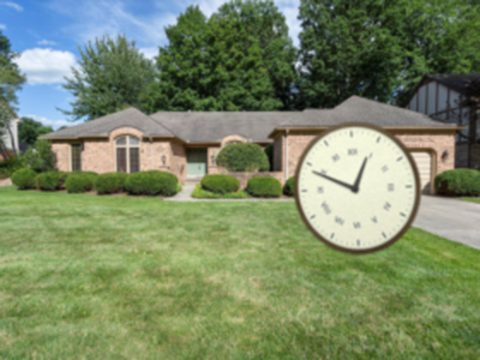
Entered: {"hour": 12, "minute": 49}
